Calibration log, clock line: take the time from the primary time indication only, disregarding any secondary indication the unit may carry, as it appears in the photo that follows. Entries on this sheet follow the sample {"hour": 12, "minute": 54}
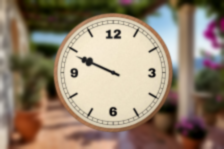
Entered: {"hour": 9, "minute": 49}
